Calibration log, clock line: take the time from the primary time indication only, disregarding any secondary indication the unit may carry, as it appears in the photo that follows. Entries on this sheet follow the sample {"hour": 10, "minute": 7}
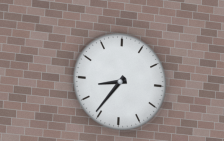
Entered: {"hour": 8, "minute": 36}
